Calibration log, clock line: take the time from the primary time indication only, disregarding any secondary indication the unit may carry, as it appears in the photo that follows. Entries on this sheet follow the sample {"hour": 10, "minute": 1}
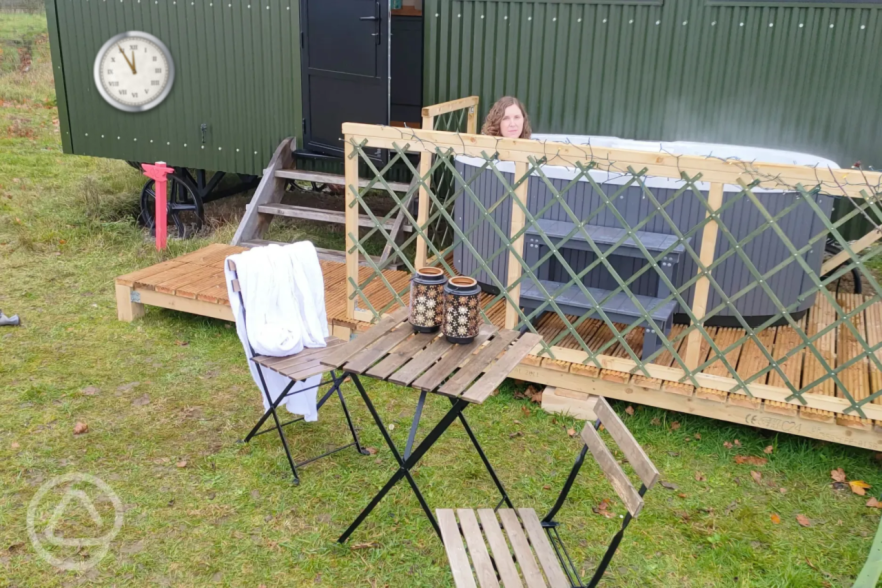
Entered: {"hour": 11, "minute": 55}
